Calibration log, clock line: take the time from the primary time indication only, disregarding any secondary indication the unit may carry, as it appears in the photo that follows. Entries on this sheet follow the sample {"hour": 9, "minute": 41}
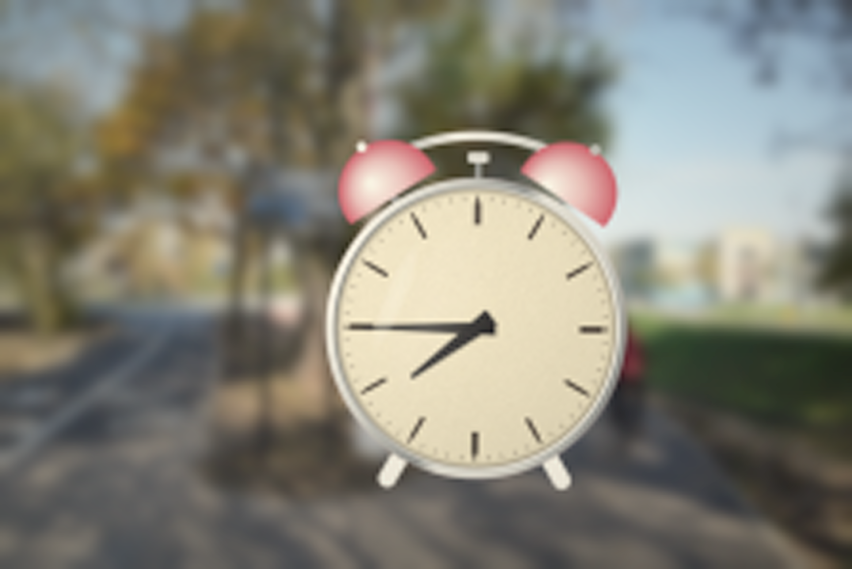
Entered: {"hour": 7, "minute": 45}
